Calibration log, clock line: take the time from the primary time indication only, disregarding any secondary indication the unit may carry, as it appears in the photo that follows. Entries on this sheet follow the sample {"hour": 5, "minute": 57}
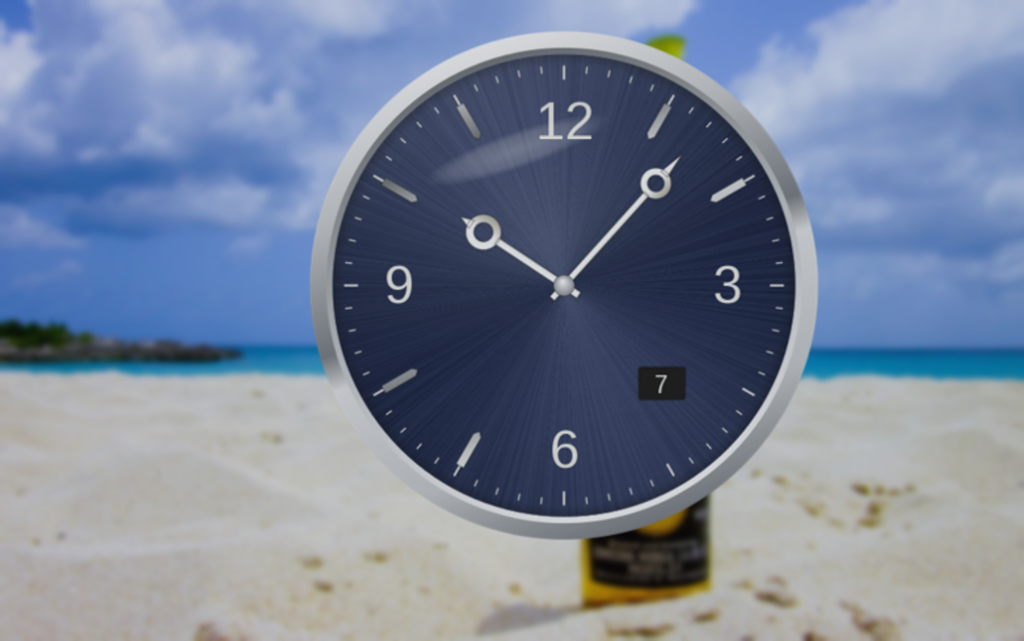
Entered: {"hour": 10, "minute": 7}
